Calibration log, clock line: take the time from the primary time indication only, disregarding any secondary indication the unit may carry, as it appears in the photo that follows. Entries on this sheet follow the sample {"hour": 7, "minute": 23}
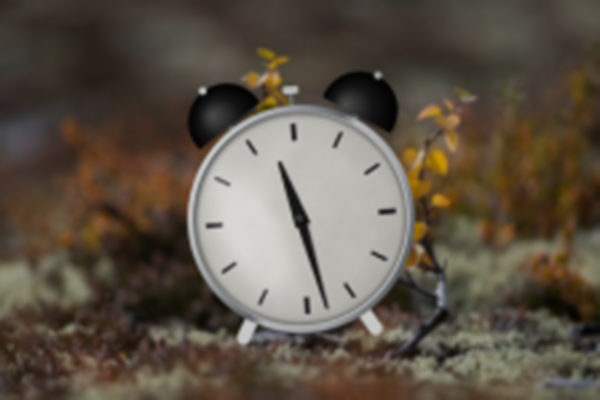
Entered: {"hour": 11, "minute": 28}
